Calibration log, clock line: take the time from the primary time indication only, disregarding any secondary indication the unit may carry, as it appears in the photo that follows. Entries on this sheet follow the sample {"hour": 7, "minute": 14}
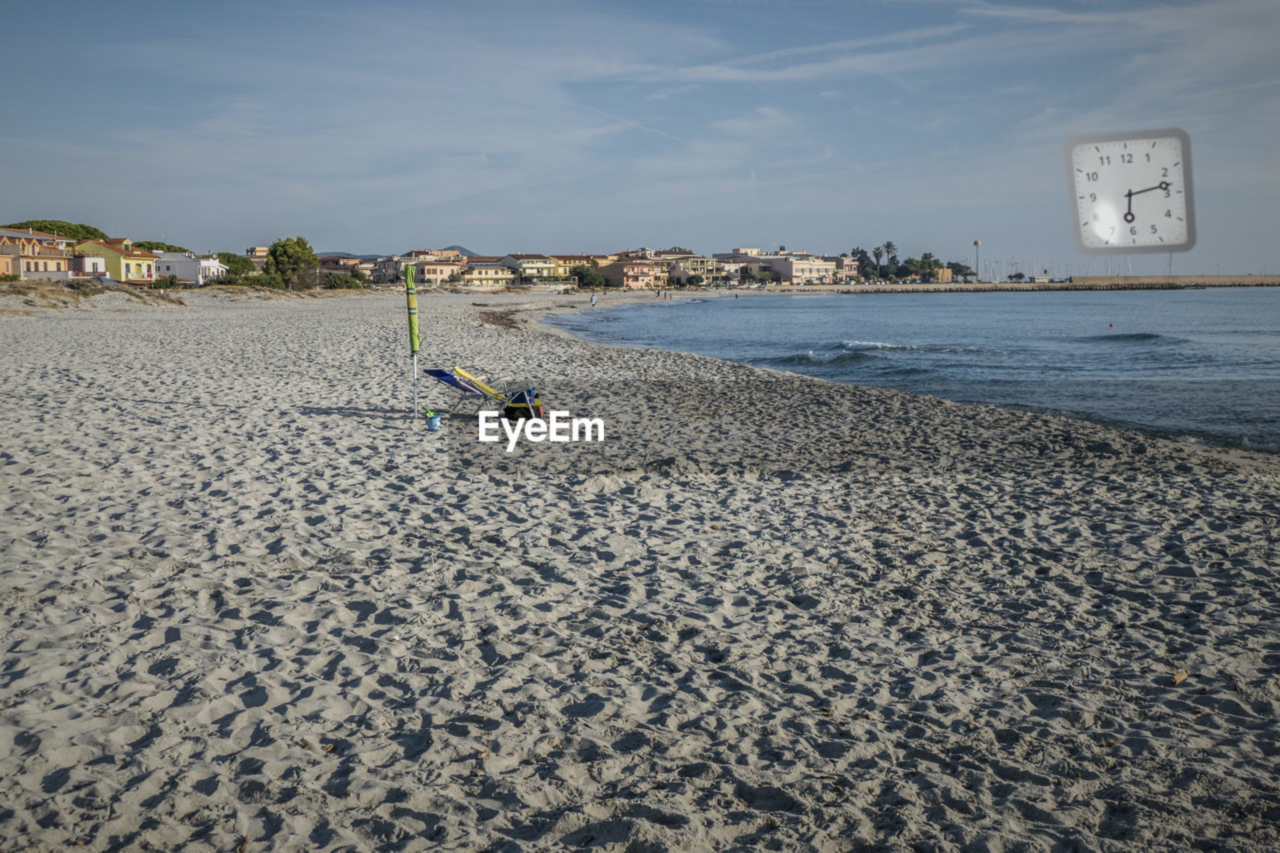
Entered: {"hour": 6, "minute": 13}
